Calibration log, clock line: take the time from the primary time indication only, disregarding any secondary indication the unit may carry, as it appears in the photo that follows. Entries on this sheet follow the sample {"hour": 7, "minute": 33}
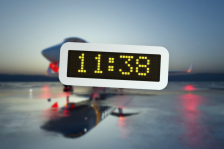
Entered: {"hour": 11, "minute": 38}
